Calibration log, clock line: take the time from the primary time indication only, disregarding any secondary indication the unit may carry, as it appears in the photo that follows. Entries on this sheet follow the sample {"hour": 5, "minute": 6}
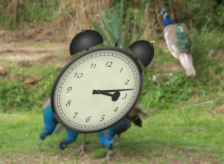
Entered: {"hour": 3, "minute": 13}
